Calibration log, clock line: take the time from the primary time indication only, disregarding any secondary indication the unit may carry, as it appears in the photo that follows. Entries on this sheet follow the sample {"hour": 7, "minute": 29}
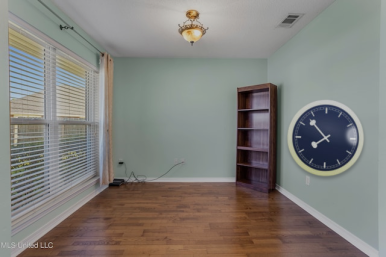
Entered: {"hour": 7, "minute": 53}
